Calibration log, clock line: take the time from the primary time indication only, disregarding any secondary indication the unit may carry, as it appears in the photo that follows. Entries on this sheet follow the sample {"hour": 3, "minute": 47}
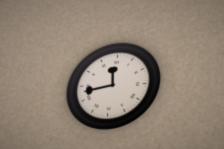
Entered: {"hour": 11, "minute": 43}
